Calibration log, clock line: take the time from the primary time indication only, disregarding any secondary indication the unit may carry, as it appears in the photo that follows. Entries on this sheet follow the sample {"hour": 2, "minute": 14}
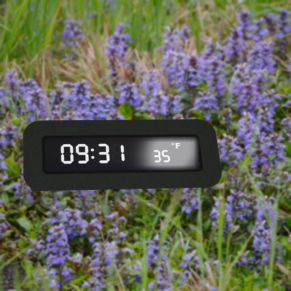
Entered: {"hour": 9, "minute": 31}
